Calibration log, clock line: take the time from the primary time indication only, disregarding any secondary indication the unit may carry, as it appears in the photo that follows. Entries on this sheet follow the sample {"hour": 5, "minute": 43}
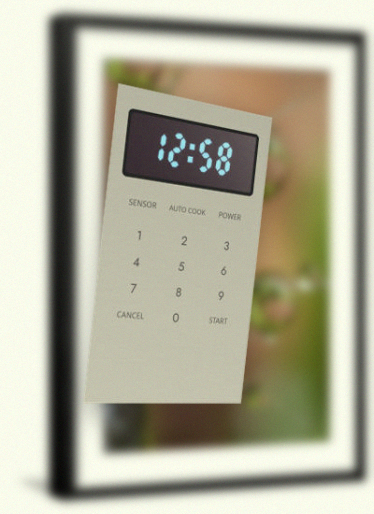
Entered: {"hour": 12, "minute": 58}
